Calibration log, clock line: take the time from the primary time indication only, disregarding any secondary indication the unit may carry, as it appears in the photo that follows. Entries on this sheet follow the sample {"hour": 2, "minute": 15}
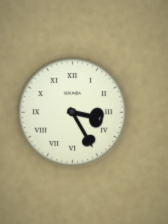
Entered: {"hour": 3, "minute": 25}
